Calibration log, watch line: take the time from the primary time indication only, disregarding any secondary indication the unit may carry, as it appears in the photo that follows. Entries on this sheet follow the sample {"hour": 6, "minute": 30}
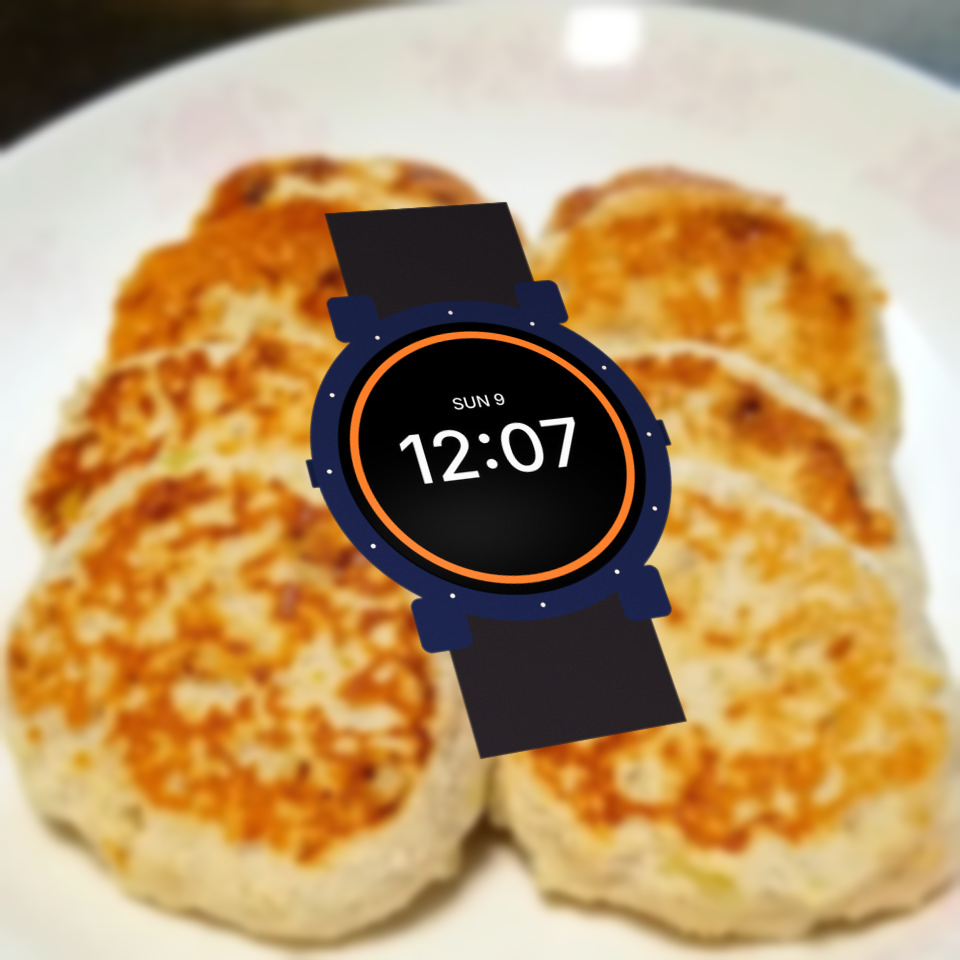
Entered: {"hour": 12, "minute": 7}
